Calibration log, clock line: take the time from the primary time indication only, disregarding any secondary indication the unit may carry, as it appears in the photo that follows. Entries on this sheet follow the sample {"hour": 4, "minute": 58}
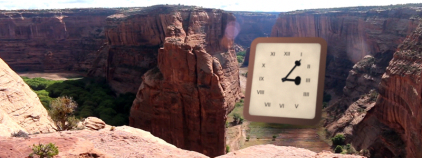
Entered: {"hour": 3, "minute": 6}
